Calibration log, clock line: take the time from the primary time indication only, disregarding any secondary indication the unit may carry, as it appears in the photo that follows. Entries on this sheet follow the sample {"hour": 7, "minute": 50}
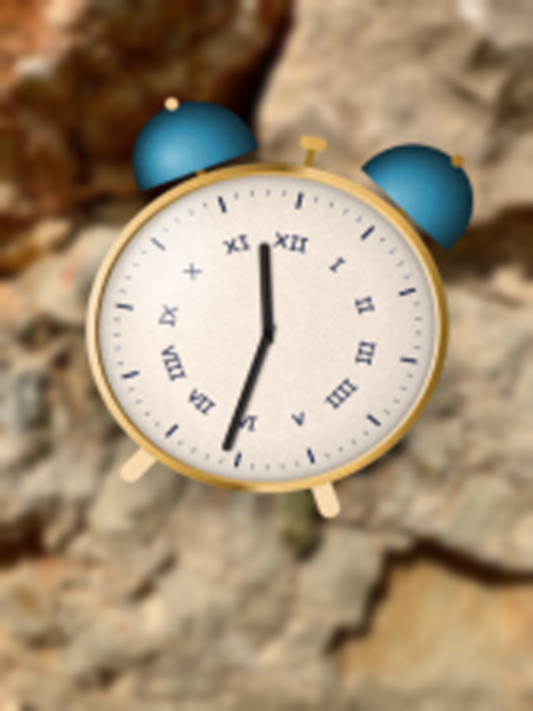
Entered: {"hour": 11, "minute": 31}
